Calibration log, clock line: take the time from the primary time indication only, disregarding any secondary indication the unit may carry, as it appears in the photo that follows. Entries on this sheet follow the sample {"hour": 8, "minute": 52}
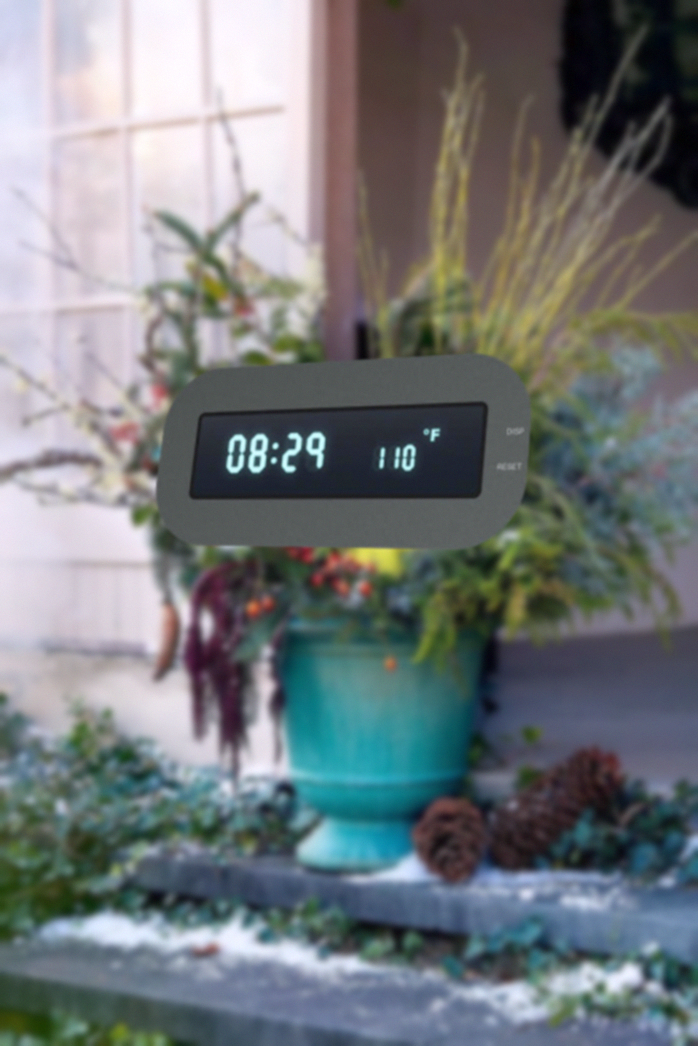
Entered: {"hour": 8, "minute": 29}
